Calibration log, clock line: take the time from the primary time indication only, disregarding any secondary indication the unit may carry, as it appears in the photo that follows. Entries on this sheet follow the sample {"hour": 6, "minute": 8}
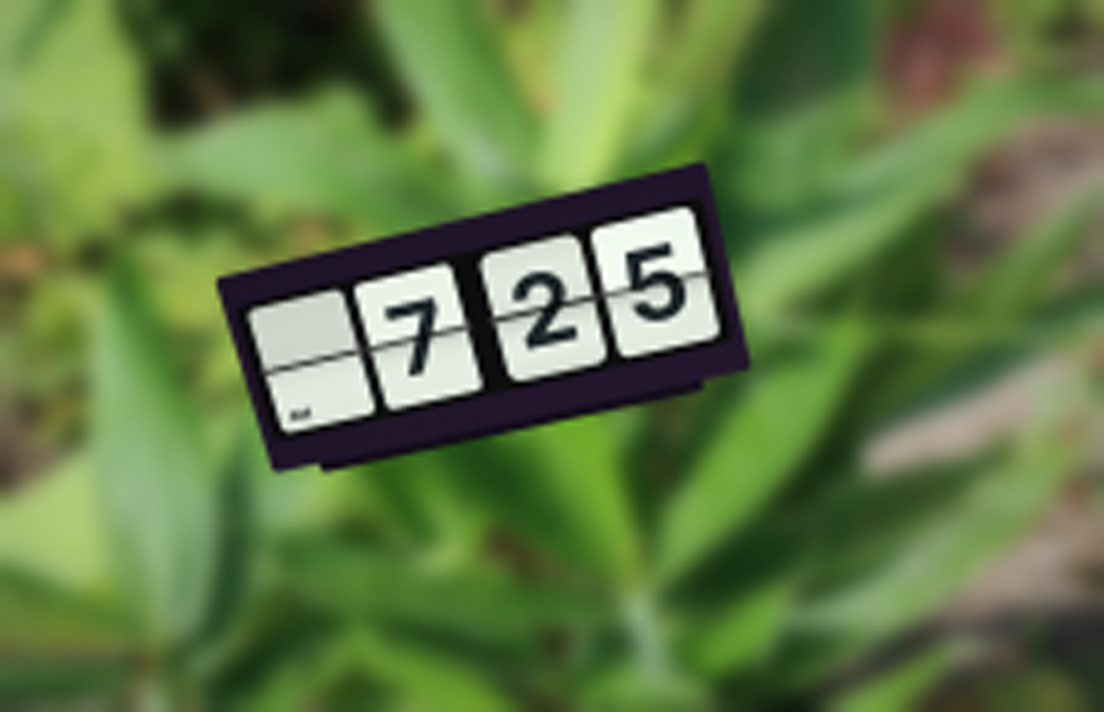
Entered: {"hour": 7, "minute": 25}
